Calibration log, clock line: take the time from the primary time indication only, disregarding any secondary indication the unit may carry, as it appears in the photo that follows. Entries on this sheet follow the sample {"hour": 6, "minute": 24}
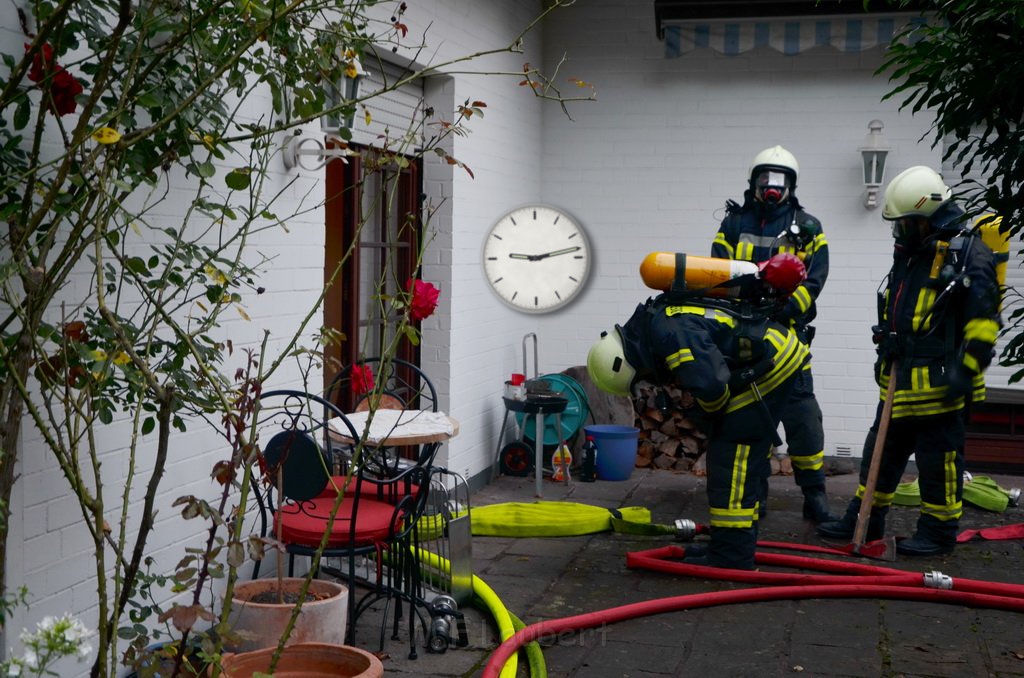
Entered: {"hour": 9, "minute": 13}
